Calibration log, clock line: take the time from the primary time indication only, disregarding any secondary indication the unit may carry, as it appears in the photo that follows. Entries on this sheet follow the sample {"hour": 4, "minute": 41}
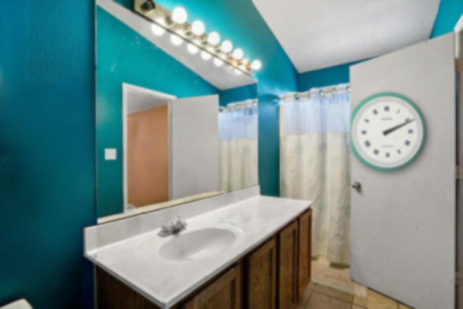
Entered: {"hour": 2, "minute": 11}
